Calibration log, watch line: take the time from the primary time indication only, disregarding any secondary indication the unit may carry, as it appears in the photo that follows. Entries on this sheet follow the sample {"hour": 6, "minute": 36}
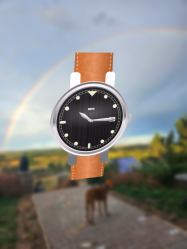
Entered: {"hour": 10, "minute": 15}
